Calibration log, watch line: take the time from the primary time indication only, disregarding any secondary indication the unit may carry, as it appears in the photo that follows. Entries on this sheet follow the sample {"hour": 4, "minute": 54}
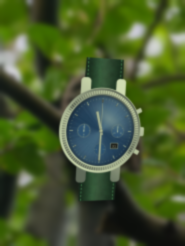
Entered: {"hour": 11, "minute": 30}
